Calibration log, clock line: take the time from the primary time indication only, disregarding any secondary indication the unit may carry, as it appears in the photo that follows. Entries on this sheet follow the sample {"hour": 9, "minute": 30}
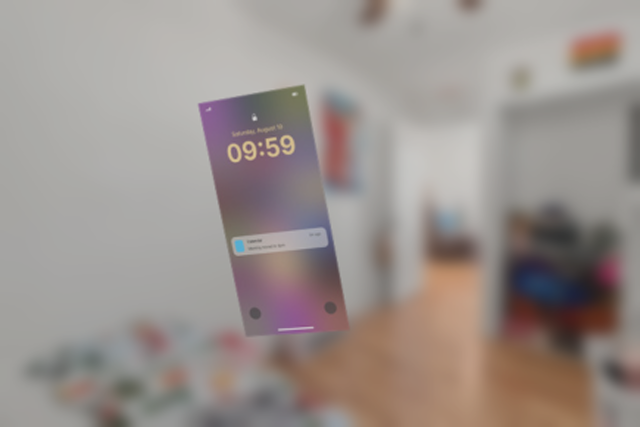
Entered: {"hour": 9, "minute": 59}
